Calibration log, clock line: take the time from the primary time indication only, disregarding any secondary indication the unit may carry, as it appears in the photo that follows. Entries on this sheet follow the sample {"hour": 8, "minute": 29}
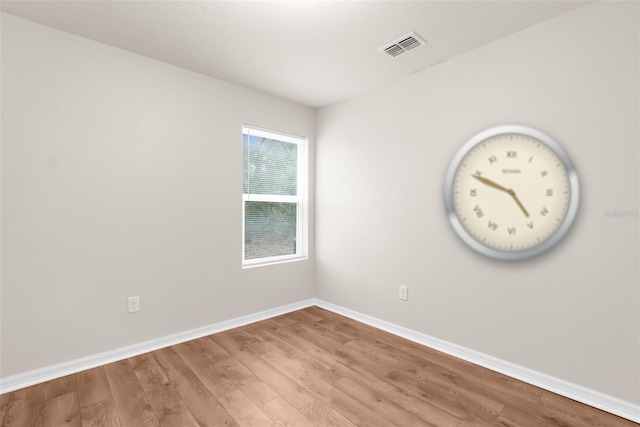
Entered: {"hour": 4, "minute": 49}
